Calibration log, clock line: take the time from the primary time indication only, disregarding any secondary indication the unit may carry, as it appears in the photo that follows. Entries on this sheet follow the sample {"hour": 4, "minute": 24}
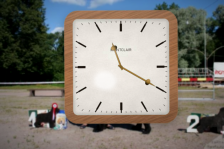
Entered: {"hour": 11, "minute": 20}
